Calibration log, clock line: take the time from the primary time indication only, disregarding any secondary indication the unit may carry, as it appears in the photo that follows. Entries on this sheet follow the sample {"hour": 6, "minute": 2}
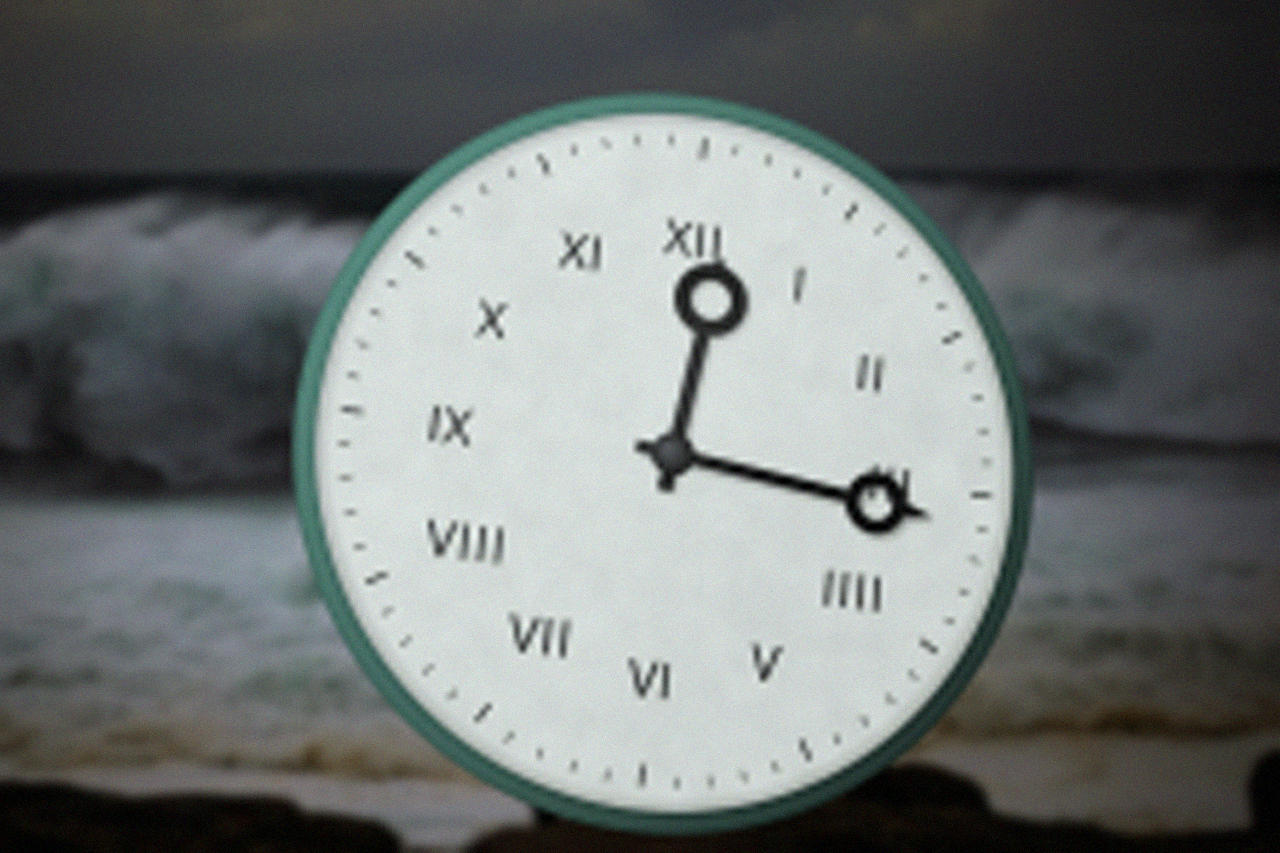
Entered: {"hour": 12, "minute": 16}
